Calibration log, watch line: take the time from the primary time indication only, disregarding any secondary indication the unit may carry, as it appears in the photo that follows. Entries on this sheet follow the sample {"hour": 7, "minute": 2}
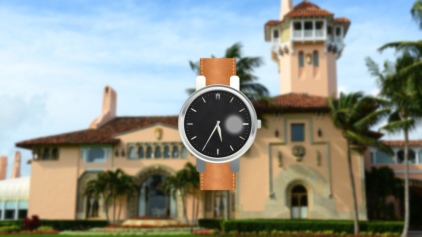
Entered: {"hour": 5, "minute": 35}
